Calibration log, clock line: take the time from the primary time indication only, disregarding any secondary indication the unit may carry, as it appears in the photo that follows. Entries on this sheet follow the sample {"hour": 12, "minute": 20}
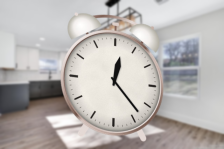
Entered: {"hour": 12, "minute": 23}
